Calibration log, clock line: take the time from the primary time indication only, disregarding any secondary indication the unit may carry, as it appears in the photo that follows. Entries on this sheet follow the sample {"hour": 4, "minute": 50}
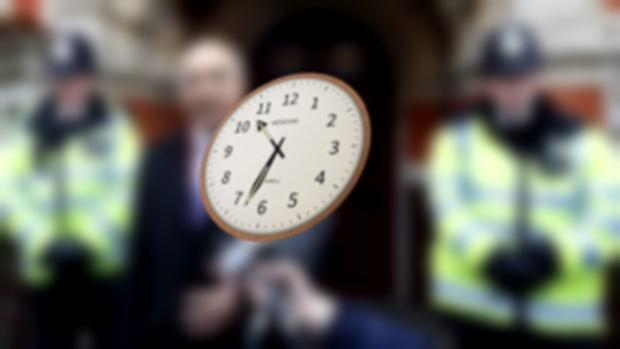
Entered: {"hour": 10, "minute": 33}
